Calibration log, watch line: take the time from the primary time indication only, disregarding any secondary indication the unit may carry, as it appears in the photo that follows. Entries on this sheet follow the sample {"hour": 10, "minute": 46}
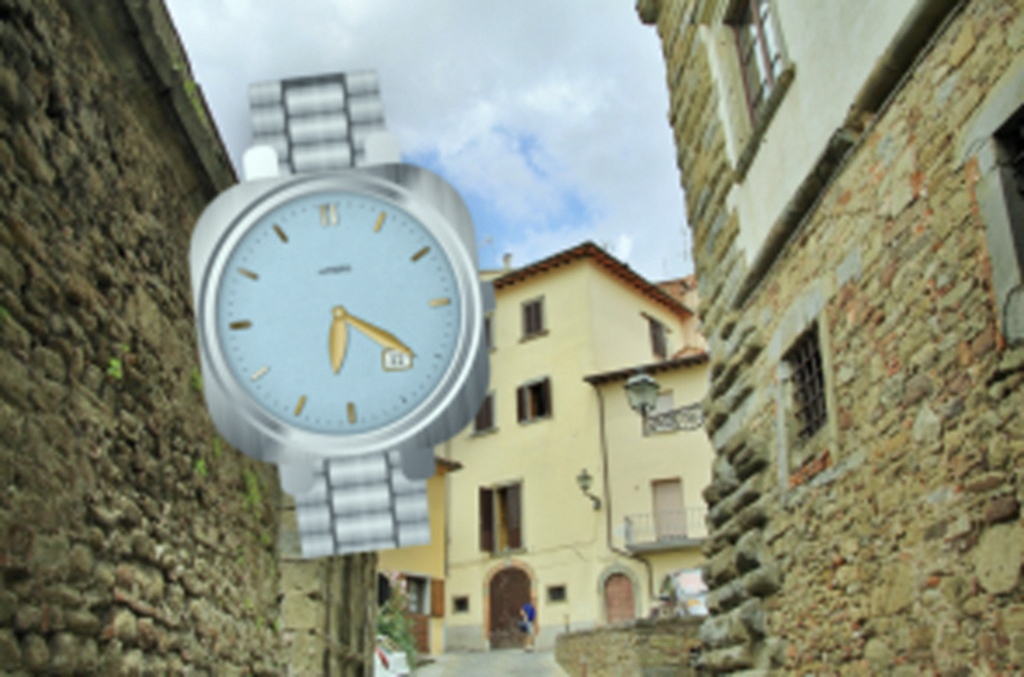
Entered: {"hour": 6, "minute": 21}
